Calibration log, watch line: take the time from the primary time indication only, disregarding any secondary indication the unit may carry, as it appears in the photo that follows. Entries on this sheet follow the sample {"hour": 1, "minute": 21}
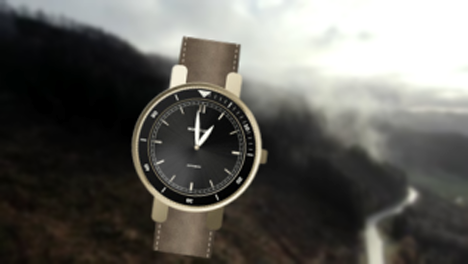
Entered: {"hour": 12, "minute": 59}
